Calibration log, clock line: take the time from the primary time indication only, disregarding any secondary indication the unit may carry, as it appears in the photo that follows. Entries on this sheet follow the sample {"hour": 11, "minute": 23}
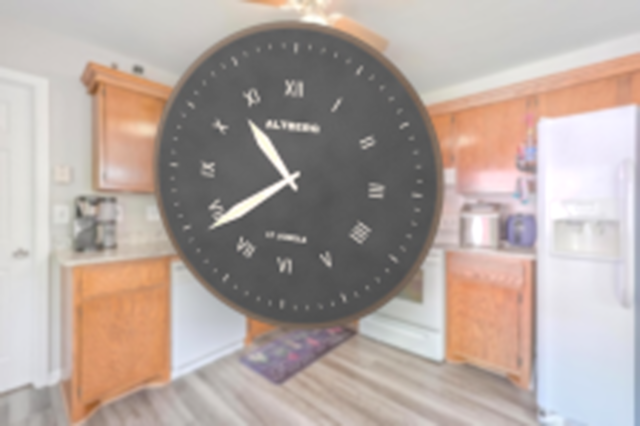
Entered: {"hour": 10, "minute": 39}
